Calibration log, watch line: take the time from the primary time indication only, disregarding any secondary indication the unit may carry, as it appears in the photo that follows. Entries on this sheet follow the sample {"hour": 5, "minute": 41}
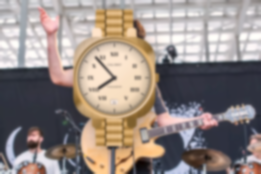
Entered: {"hour": 7, "minute": 53}
